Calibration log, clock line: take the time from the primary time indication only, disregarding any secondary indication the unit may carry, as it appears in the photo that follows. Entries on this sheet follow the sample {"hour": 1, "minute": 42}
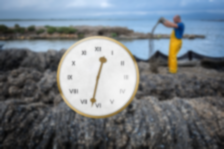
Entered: {"hour": 12, "minute": 32}
